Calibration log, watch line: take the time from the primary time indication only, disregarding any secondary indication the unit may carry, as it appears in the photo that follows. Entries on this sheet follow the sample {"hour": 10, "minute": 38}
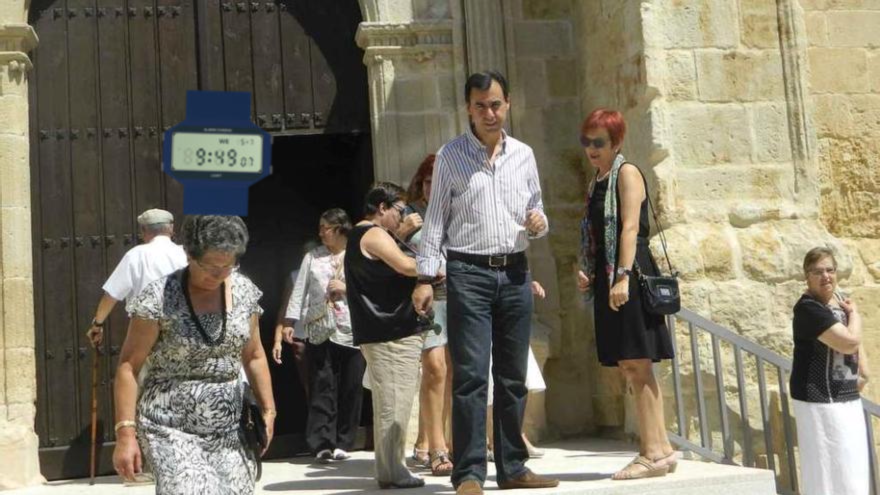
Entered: {"hour": 9, "minute": 49}
